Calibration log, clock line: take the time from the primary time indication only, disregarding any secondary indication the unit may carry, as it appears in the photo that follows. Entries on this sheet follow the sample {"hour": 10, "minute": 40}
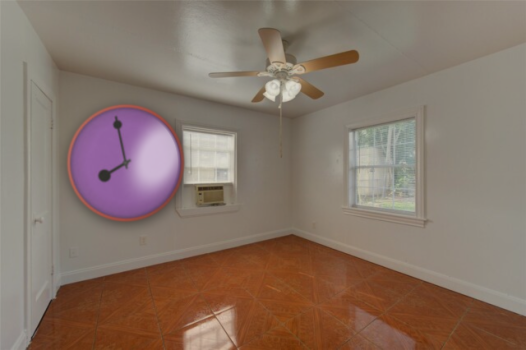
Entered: {"hour": 7, "minute": 58}
